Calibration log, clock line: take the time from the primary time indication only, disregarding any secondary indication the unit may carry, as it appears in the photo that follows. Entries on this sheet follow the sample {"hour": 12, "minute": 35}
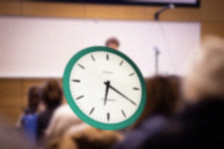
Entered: {"hour": 6, "minute": 20}
